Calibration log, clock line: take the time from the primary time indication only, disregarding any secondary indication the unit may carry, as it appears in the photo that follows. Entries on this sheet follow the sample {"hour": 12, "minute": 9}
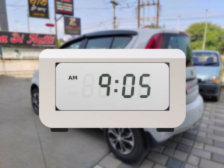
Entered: {"hour": 9, "minute": 5}
